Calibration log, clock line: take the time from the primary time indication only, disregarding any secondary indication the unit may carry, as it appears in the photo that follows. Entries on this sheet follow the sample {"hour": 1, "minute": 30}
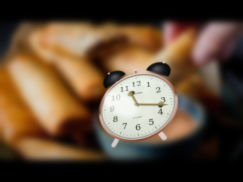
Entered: {"hour": 11, "minute": 17}
